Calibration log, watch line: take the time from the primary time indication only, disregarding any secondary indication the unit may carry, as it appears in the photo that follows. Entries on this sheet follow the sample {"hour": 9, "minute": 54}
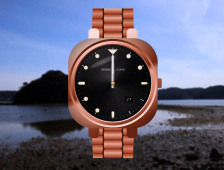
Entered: {"hour": 12, "minute": 0}
